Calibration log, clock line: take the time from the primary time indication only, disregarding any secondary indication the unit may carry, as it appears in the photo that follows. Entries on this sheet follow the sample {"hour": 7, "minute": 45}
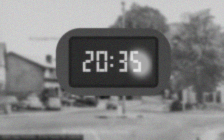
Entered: {"hour": 20, "minute": 35}
